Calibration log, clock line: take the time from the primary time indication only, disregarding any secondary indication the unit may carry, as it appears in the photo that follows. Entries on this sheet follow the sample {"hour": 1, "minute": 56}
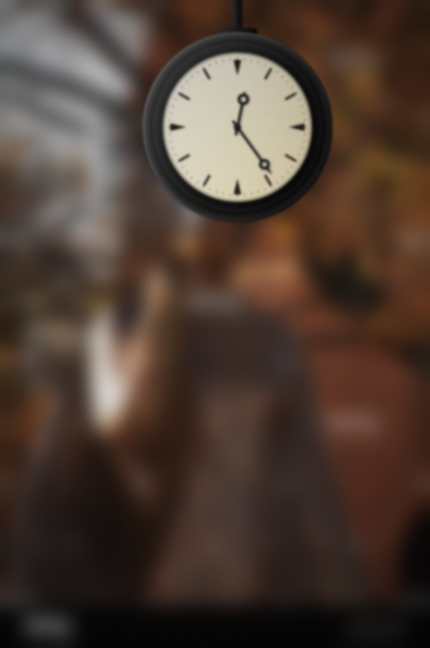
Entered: {"hour": 12, "minute": 24}
